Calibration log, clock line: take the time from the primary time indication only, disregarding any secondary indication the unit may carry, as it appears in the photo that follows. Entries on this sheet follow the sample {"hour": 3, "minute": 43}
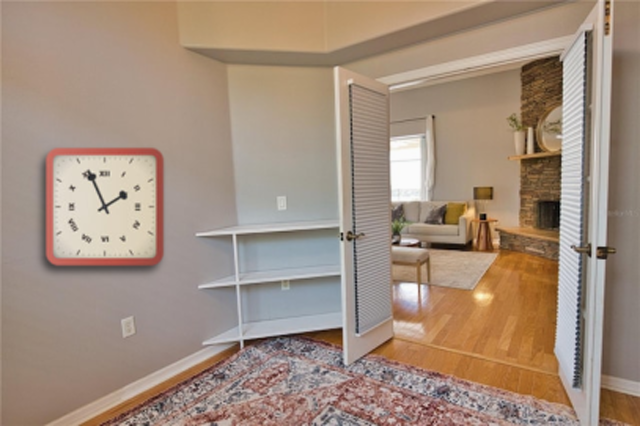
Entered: {"hour": 1, "minute": 56}
